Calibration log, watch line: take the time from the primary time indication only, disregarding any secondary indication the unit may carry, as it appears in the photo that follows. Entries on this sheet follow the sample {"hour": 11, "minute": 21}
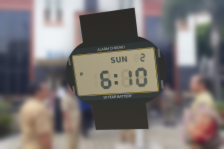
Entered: {"hour": 6, "minute": 10}
